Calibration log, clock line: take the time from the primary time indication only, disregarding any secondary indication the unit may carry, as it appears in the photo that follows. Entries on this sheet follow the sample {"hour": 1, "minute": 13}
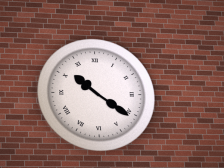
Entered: {"hour": 10, "minute": 21}
